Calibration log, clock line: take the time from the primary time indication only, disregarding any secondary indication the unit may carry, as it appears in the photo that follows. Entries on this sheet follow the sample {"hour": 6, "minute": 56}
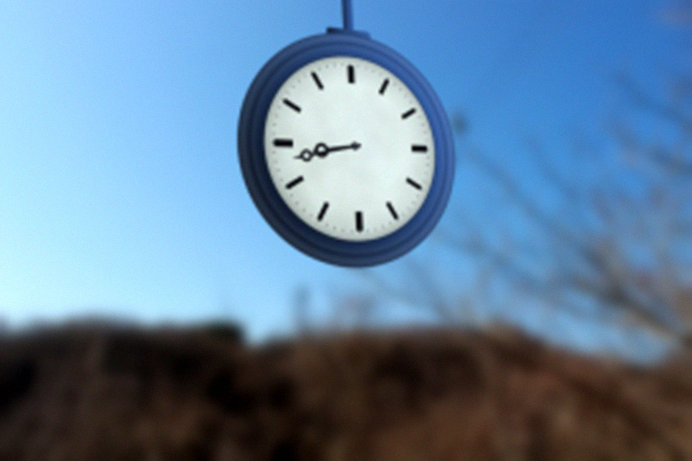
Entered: {"hour": 8, "minute": 43}
